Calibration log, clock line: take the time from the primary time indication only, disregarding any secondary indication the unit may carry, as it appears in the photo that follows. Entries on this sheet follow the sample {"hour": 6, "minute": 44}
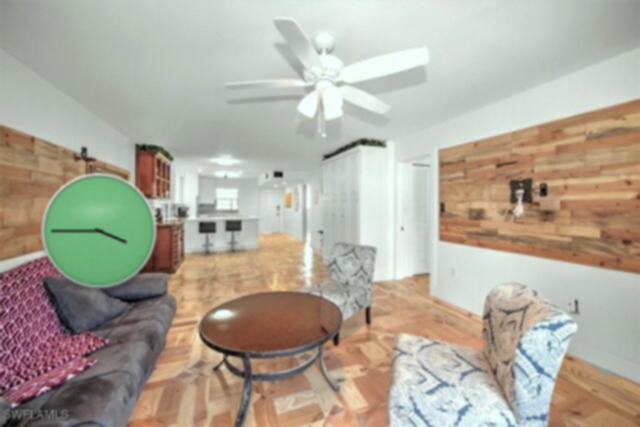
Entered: {"hour": 3, "minute": 45}
